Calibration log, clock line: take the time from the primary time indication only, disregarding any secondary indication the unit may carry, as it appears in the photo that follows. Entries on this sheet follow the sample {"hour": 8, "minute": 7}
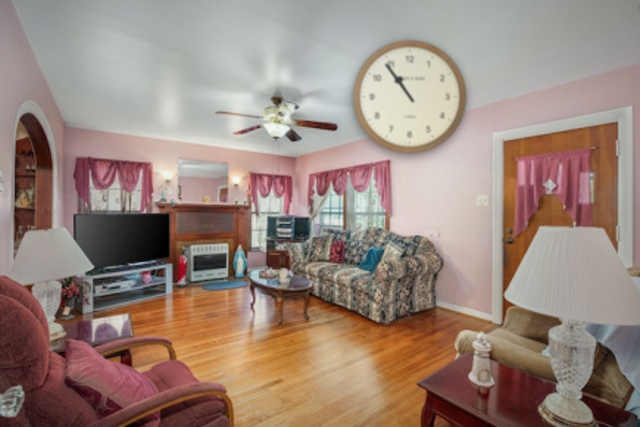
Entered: {"hour": 10, "minute": 54}
